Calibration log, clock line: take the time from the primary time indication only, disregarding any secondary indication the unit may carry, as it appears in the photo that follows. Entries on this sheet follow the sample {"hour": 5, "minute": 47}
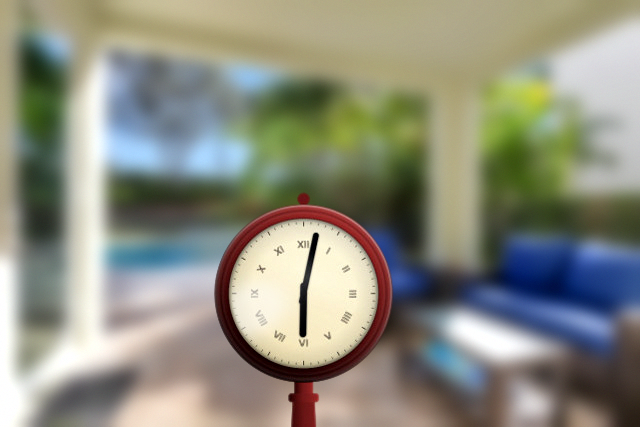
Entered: {"hour": 6, "minute": 2}
